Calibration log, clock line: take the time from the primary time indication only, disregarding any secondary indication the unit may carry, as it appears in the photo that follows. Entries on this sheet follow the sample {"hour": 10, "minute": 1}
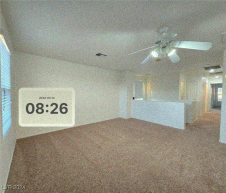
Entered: {"hour": 8, "minute": 26}
